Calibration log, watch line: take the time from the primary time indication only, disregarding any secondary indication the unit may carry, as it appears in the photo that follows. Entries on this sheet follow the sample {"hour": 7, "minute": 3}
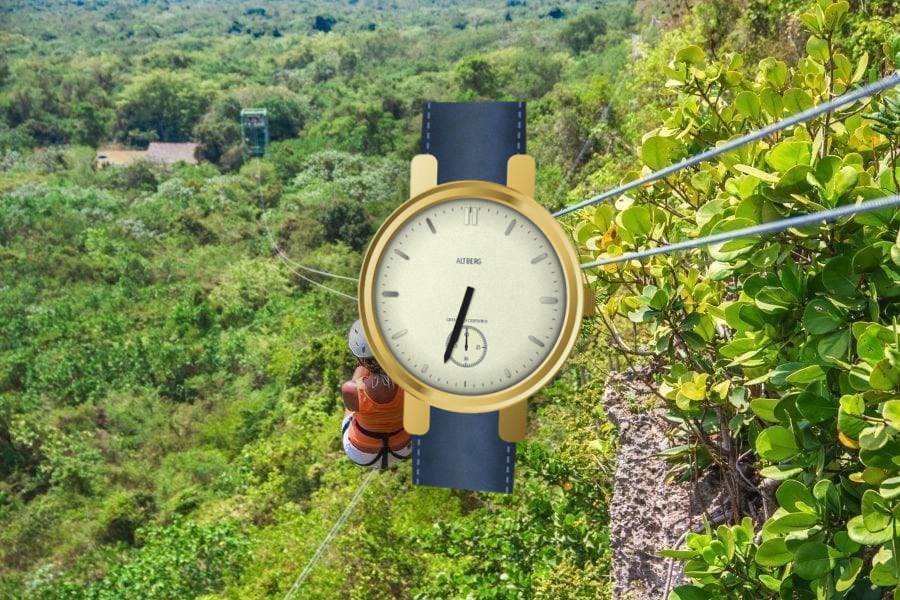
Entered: {"hour": 6, "minute": 33}
